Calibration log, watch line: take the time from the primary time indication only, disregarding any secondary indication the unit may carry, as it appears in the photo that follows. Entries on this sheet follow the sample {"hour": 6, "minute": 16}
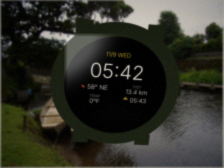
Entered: {"hour": 5, "minute": 42}
